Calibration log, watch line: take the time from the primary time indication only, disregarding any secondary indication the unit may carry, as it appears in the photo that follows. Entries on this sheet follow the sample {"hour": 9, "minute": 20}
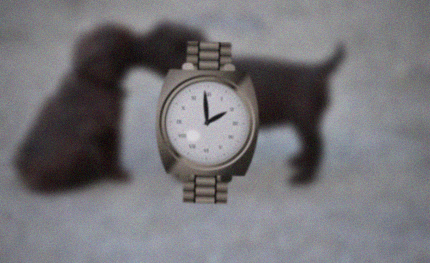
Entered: {"hour": 1, "minute": 59}
